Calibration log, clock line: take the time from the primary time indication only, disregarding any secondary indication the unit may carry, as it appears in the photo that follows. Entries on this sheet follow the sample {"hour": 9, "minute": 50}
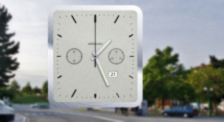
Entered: {"hour": 1, "minute": 26}
